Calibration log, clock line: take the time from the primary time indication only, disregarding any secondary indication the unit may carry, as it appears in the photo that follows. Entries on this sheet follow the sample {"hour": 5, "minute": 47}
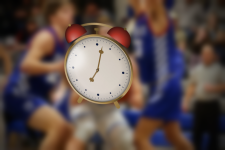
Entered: {"hour": 7, "minute": 2}
